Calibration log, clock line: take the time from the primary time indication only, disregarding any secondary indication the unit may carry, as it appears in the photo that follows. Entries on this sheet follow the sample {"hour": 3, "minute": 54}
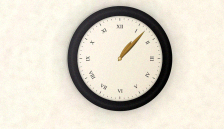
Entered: {"hour": 1, "minute": 7}
